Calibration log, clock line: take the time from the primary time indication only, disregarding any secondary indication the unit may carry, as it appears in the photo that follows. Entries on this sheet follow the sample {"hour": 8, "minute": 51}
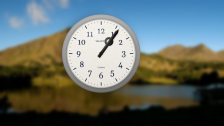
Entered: {"hour": 1, "minute": 6}
